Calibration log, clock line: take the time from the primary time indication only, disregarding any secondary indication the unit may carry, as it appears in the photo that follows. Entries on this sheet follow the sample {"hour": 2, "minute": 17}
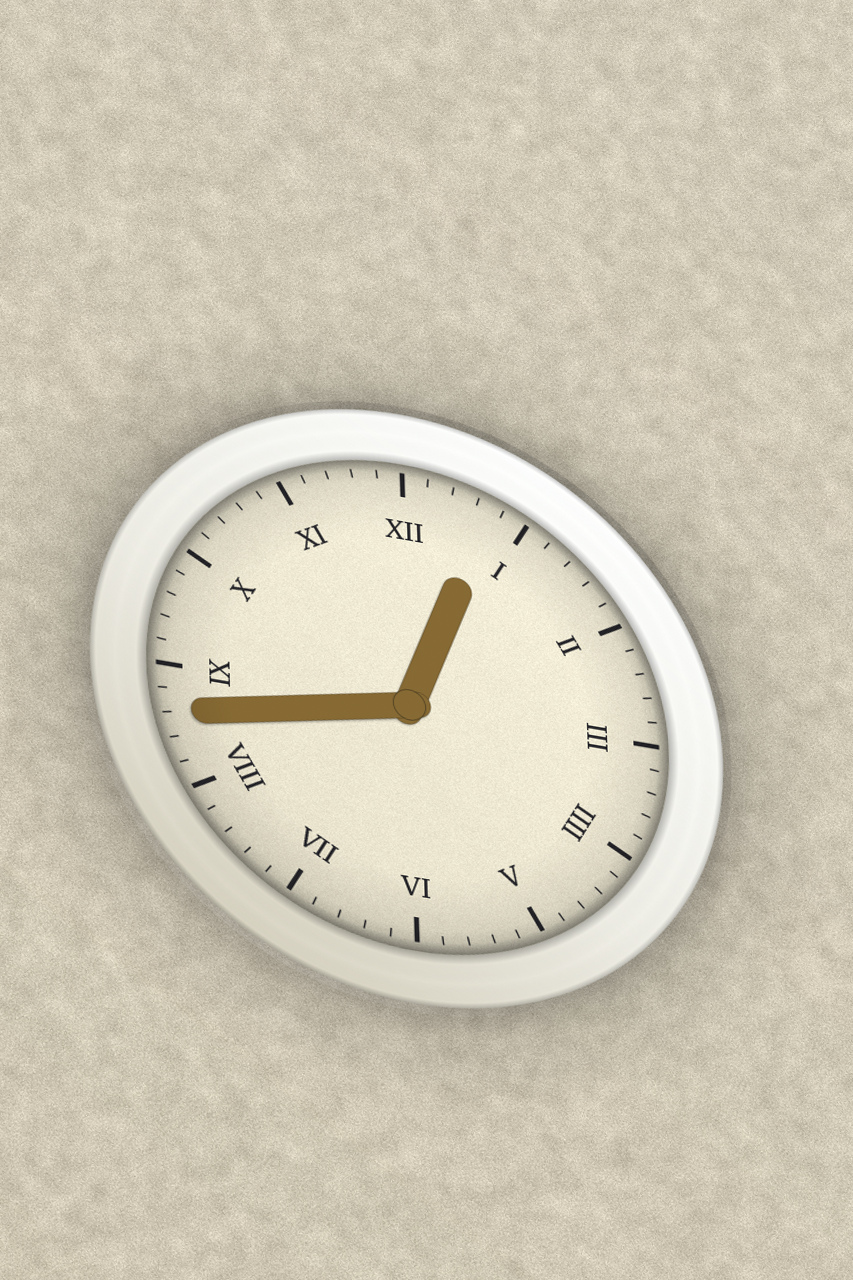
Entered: {"hour": 12, "minute": 43}
